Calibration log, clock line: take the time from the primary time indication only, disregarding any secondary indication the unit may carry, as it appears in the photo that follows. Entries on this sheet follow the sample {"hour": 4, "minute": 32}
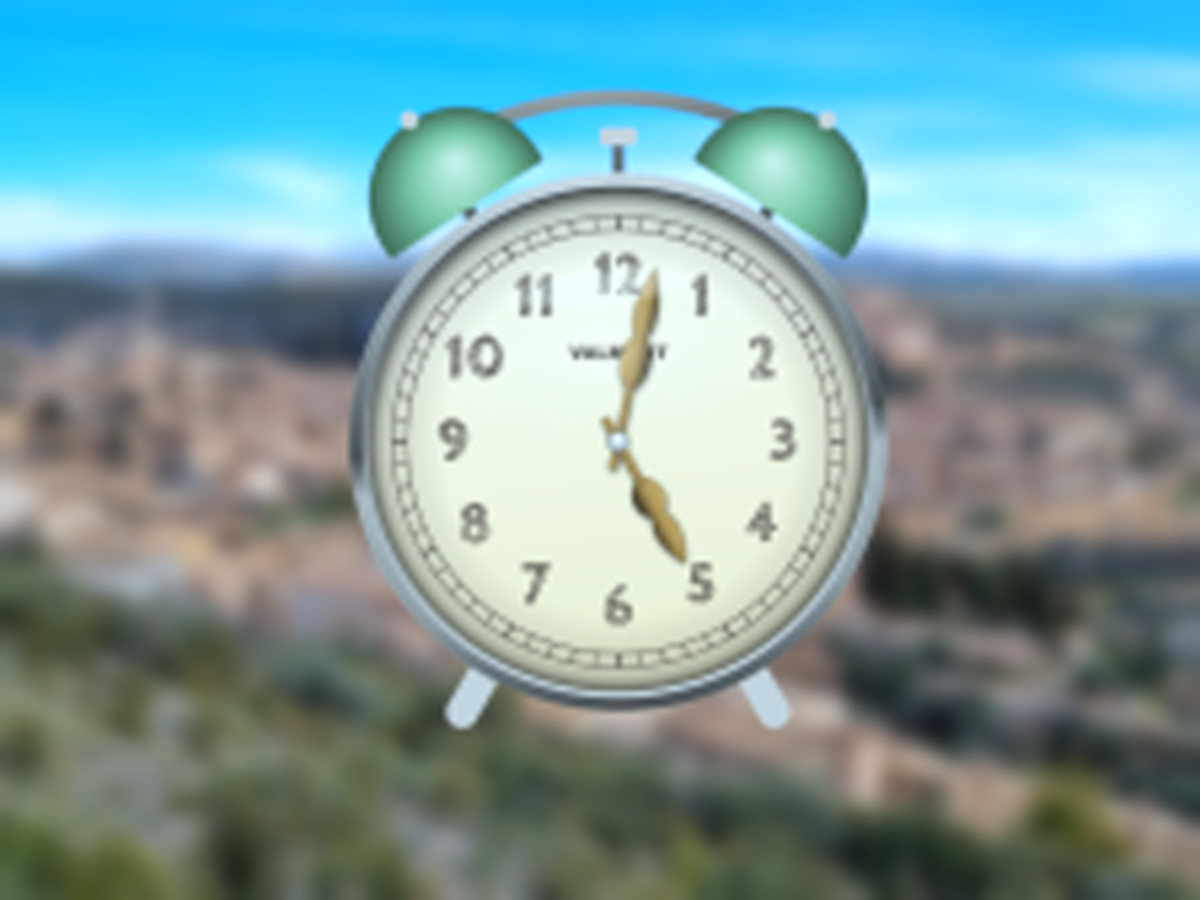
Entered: {"hour": 5, "minute": 2}
